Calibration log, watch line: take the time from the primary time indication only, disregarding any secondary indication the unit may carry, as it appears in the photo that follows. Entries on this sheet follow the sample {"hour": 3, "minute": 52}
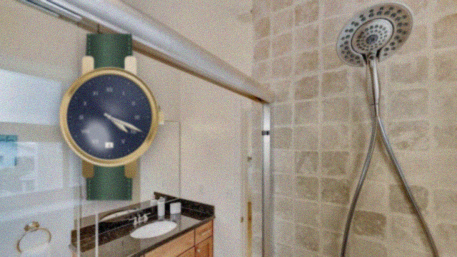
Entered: {"hour": 4, "minute": 19}
